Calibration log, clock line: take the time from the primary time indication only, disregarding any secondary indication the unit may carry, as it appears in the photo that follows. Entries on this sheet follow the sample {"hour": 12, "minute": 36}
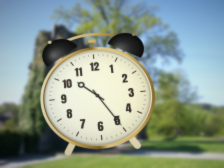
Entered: {"hour": 10, "minute": 25}
